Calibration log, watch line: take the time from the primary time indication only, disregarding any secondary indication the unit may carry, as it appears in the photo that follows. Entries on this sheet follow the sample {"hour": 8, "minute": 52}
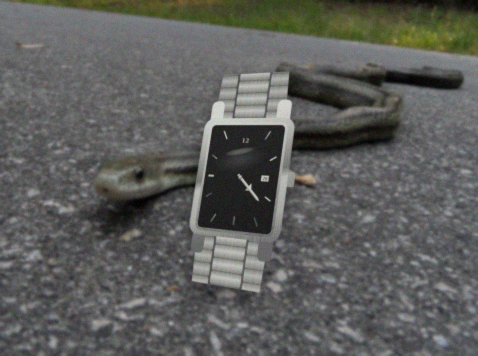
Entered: {"hour": 4, "minute": 22}
